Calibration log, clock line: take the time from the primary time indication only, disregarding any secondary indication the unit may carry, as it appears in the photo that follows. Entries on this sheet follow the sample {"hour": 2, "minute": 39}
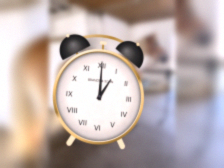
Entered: {"hour": 1, "minute": 0}
